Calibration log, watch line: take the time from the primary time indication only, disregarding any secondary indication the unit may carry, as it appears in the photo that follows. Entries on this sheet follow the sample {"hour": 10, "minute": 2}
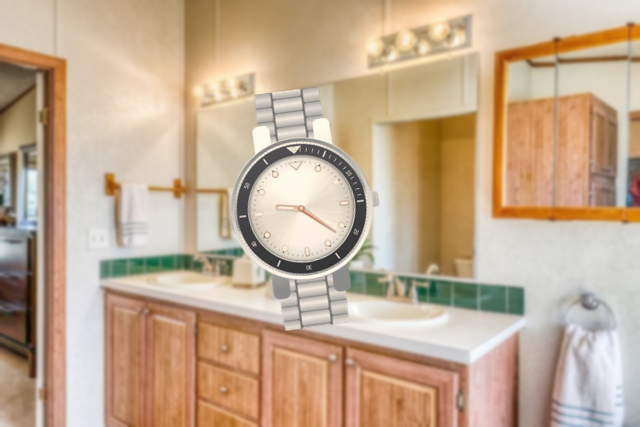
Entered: {"hour": 9, "minute": 22}
